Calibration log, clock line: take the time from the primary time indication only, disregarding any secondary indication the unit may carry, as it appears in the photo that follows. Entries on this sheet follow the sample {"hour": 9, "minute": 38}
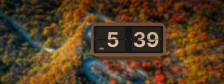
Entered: {"hour": 5, "minute": 39}
